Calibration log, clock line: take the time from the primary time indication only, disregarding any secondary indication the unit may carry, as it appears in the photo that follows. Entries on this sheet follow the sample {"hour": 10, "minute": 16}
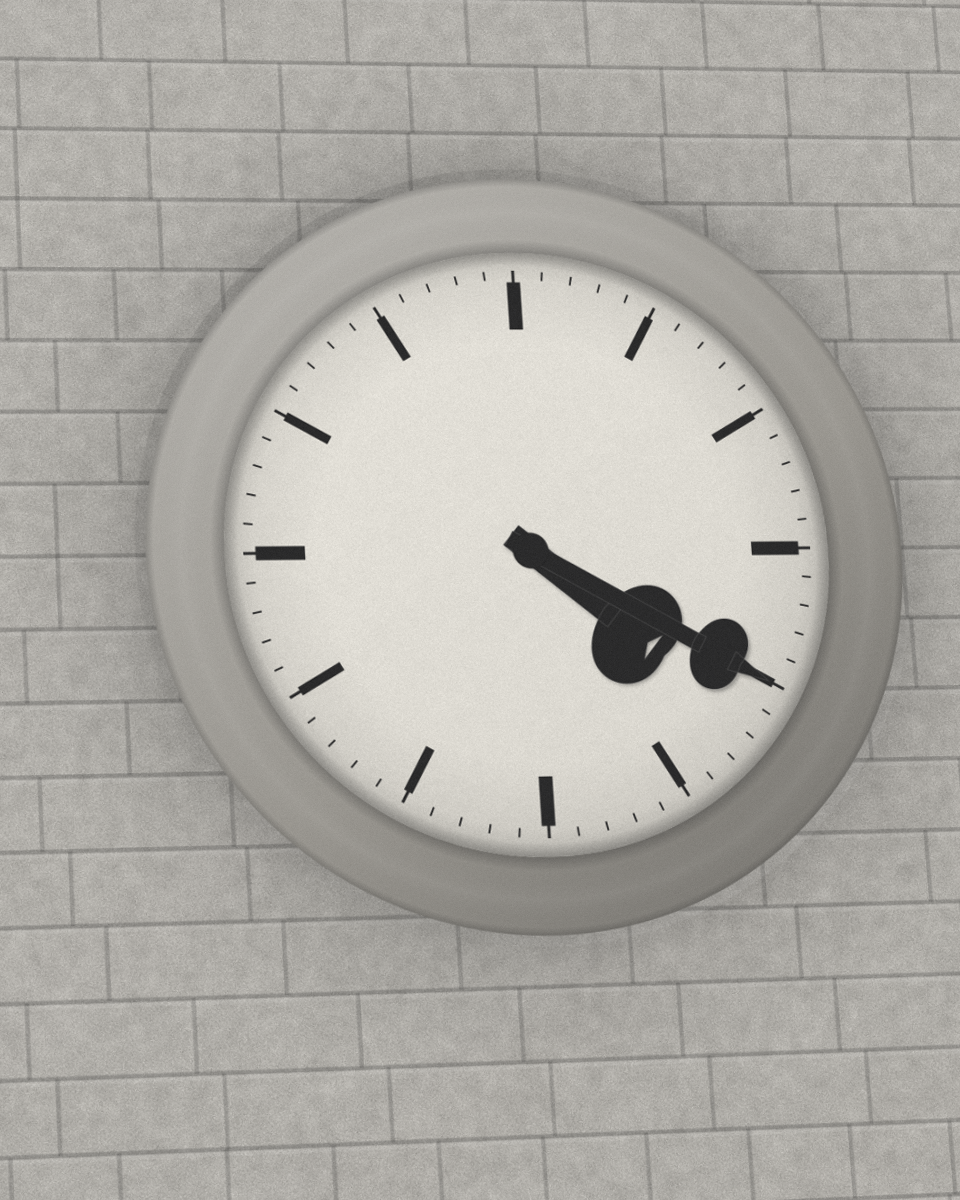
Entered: {"hour": 4, "minute": 20}
